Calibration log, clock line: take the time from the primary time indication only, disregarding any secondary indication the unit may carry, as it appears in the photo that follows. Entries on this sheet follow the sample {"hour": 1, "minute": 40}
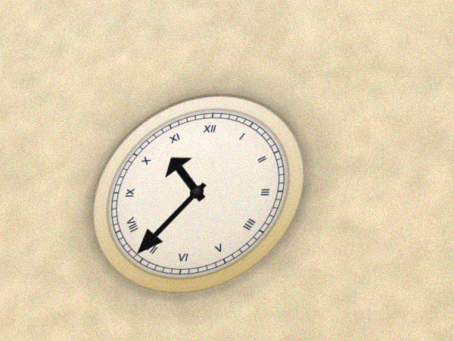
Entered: {"hour": 10, "minute": 36}
